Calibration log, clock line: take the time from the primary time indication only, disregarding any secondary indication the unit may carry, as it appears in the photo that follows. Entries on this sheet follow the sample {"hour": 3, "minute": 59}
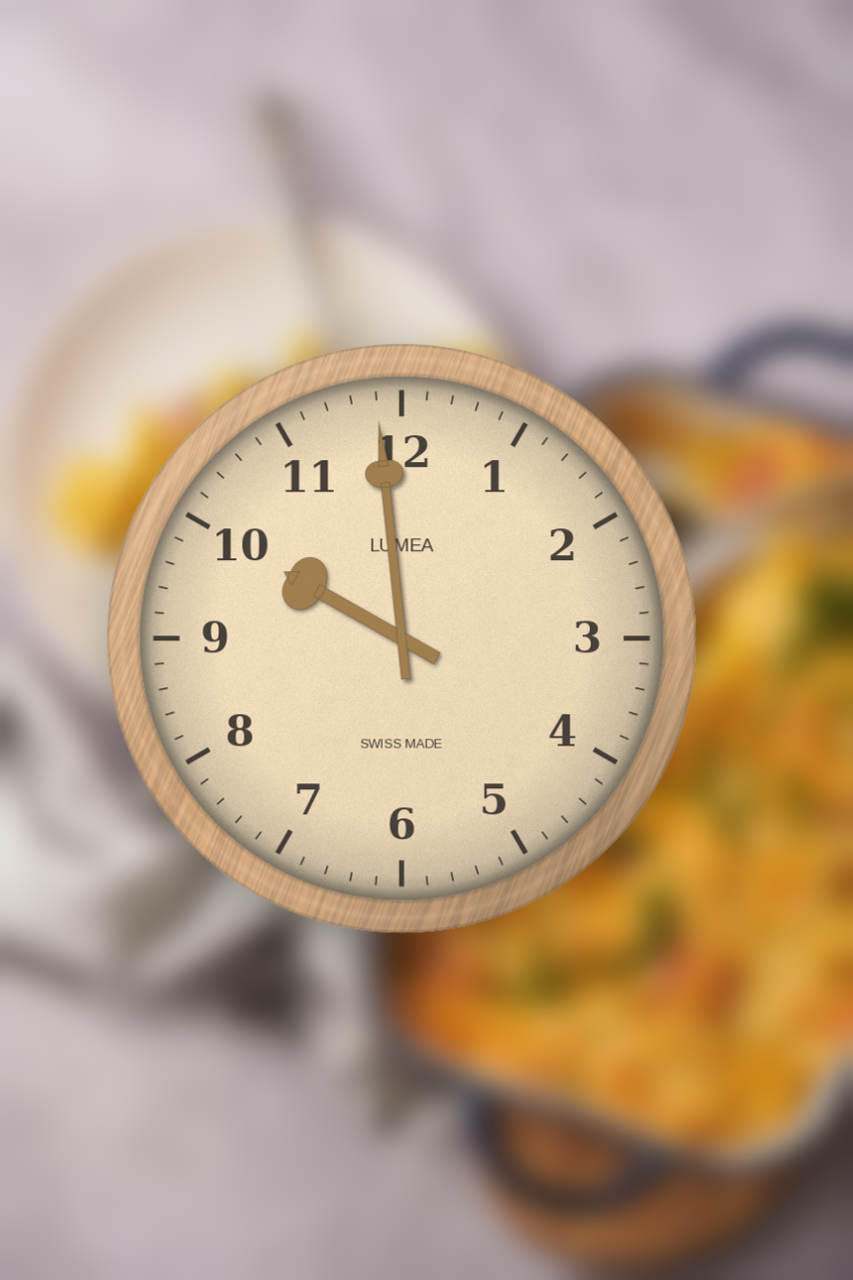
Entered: {"hour": 9, "minute": 59}
